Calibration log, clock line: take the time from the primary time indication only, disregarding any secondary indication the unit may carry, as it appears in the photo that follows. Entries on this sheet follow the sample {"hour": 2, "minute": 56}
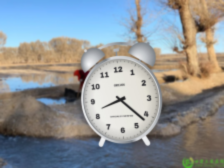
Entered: {"hour": 8, "minute": 22}
